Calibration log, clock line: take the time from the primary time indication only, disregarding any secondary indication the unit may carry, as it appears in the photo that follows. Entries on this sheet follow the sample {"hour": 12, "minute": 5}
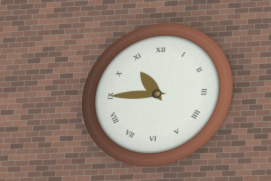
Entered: {"hour": 10, "minute": 45}
